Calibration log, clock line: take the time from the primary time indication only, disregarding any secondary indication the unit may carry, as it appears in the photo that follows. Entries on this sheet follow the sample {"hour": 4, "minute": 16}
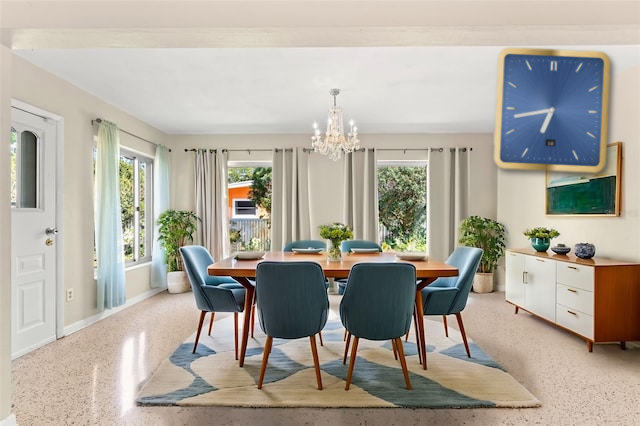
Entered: {"hour": 6, "minute": 43}
